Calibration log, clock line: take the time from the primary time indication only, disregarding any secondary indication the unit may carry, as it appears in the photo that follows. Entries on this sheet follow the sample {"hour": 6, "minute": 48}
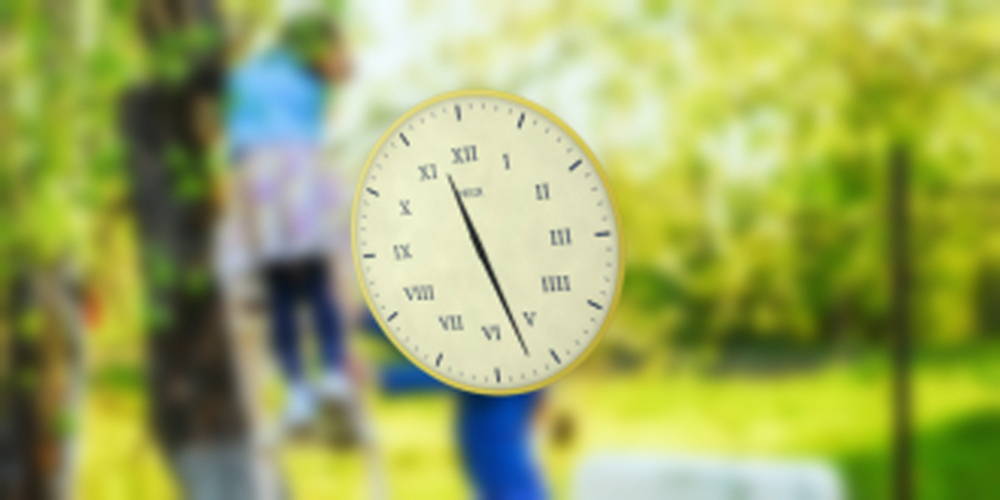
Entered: {"hour": 11, "minute": 27}
